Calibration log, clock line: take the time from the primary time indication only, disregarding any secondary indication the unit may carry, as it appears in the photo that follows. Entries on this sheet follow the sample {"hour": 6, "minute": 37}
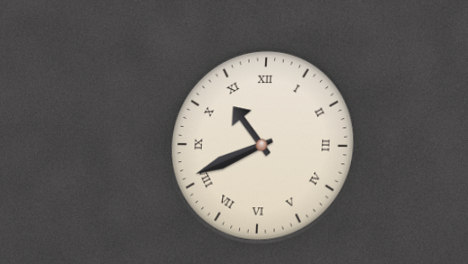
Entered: {"hour": 10, "minute": 41}
